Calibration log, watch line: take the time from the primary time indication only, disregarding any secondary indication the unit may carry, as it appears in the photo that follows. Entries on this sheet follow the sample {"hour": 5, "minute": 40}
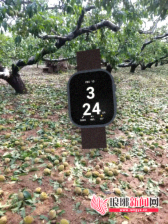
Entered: {"hour": 3, "minute": 24}
